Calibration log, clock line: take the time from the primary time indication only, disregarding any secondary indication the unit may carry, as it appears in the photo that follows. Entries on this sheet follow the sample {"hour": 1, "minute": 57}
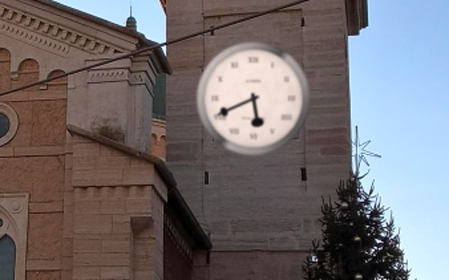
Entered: {"hour": 5, "minute": 41}
